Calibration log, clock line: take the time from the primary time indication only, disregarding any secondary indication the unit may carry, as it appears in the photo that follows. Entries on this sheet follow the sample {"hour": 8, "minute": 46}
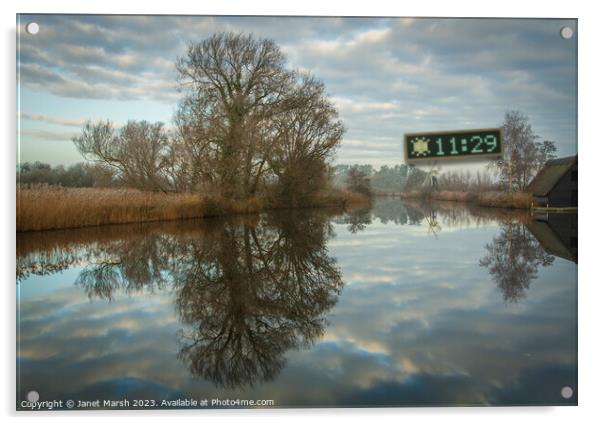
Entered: {"hour": 11, "minute": 29}
